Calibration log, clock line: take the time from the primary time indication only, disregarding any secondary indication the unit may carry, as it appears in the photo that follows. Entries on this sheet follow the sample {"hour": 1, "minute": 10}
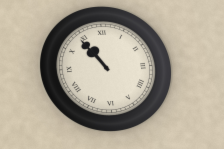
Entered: {"hour": 10, "minute": 54}
